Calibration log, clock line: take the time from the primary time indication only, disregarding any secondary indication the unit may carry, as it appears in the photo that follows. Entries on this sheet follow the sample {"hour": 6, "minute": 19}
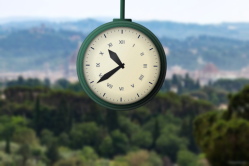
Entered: {"hour": 10, "minute": 39}
